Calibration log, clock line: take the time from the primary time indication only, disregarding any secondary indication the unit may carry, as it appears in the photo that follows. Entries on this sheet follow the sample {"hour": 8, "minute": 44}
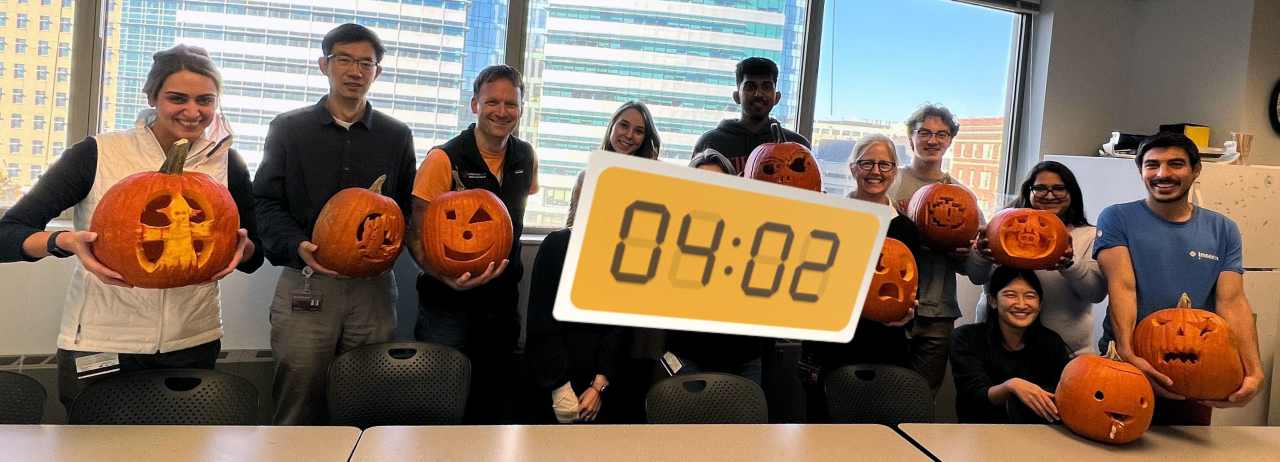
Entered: {"hour": 4, "minute": 2}
